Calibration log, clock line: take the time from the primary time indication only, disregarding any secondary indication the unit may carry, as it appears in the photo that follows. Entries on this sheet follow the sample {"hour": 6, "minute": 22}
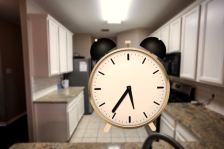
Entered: {"hour": 5, "minute": 36}
